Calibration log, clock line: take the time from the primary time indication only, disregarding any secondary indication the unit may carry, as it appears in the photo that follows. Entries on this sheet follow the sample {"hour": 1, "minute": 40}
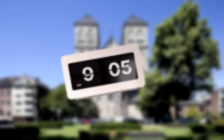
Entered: {"hour": 9, "minute": 5}
